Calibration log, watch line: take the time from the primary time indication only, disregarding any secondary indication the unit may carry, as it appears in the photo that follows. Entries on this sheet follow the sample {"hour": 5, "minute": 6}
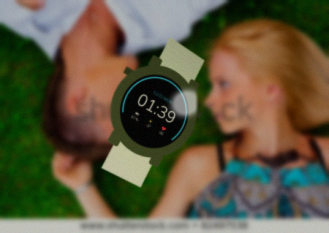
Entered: {"hour": 1, "minute": 39}
